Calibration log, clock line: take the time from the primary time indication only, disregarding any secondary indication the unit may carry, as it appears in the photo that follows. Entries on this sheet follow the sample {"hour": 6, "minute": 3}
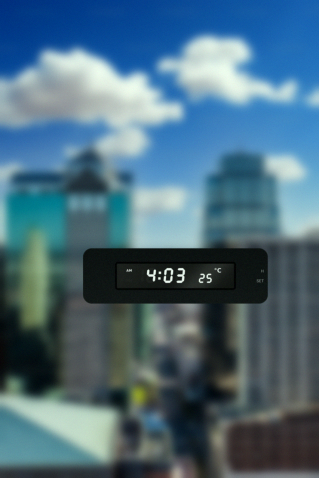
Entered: {"hour": 4, "minute": 3}
